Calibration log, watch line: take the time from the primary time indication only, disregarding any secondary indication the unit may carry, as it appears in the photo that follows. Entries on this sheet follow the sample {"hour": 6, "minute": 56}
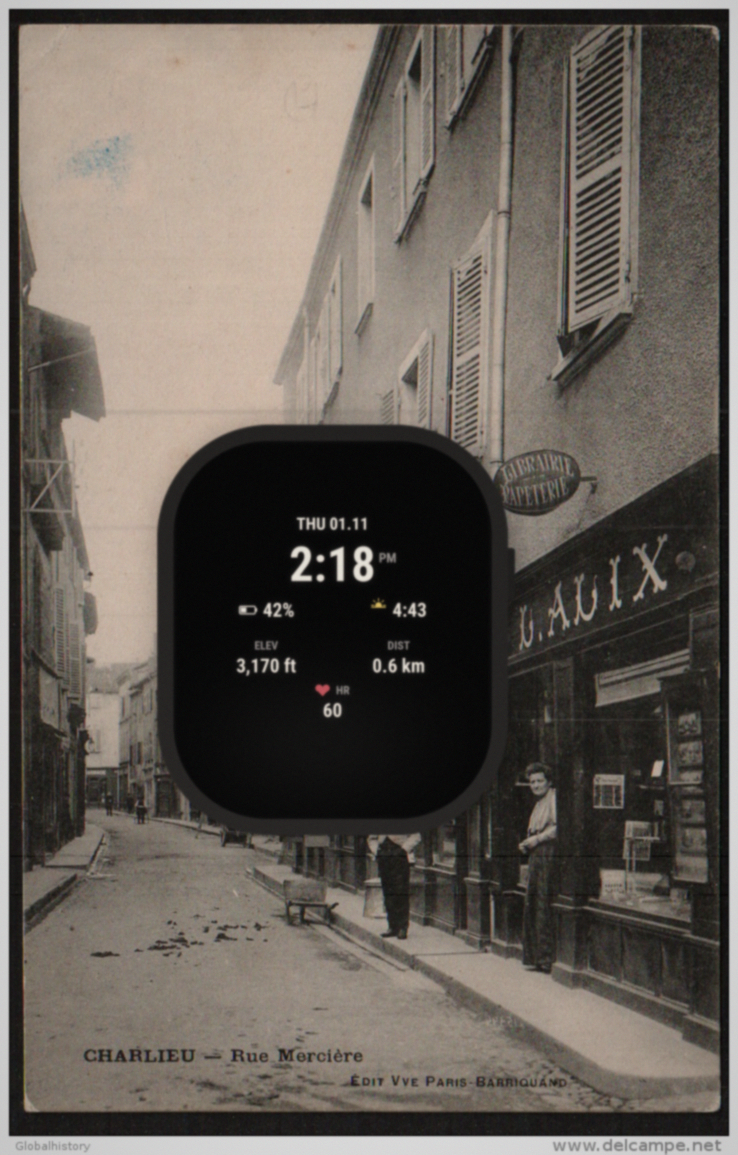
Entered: {"hour": 2, "minute": 18}
